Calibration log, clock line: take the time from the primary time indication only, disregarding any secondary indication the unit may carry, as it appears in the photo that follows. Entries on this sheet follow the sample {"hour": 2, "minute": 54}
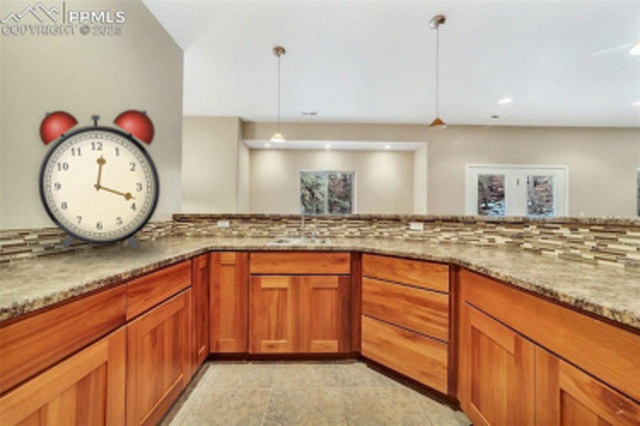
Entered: {"hour": 12, "minute": 18}
